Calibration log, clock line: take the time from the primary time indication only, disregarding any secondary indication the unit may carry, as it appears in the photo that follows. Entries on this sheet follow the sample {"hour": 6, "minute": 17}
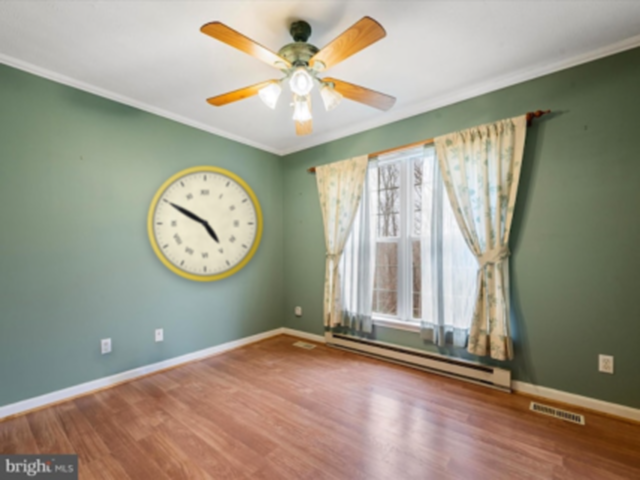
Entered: {"hour": 4, "minute": 50}
